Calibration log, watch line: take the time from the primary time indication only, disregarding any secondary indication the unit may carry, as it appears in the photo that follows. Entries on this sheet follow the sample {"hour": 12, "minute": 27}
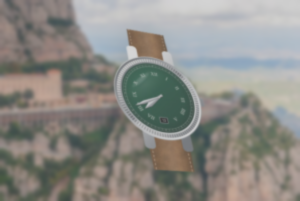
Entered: {"hour": 7, "minute": 41}
